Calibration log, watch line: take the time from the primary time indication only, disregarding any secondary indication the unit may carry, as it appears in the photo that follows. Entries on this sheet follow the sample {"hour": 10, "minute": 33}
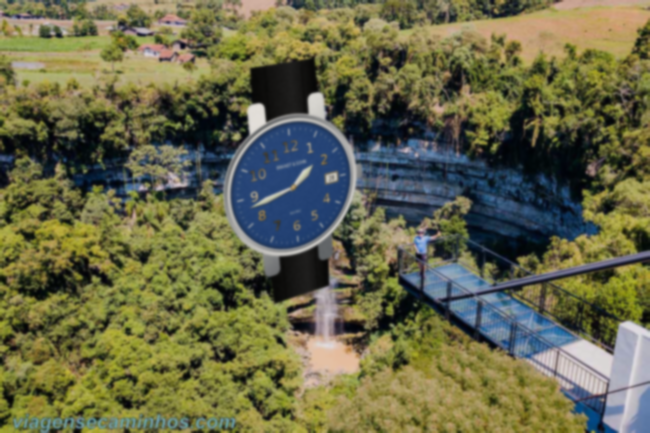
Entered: {"hour": 1, "minute": 43}
